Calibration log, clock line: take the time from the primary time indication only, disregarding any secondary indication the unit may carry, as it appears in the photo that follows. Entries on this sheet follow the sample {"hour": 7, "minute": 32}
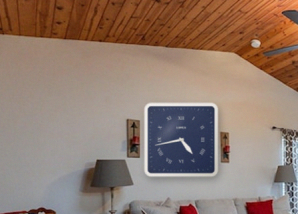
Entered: {"hour": 4, "minute": 43}
